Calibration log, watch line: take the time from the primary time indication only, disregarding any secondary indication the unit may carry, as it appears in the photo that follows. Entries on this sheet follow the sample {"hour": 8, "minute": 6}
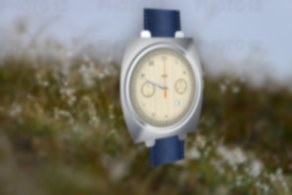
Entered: {"hour": 9, "minute": 49}
